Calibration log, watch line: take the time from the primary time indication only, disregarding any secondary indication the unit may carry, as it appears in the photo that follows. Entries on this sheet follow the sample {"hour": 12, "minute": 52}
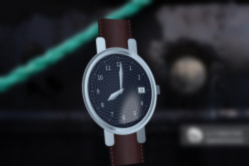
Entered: {"hour": 8, "minute": 1}
